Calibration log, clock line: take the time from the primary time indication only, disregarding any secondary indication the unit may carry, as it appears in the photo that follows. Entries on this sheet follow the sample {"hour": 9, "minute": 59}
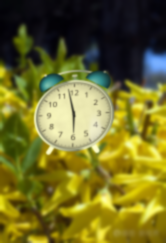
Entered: {"hour": 5, "minute": 58}
